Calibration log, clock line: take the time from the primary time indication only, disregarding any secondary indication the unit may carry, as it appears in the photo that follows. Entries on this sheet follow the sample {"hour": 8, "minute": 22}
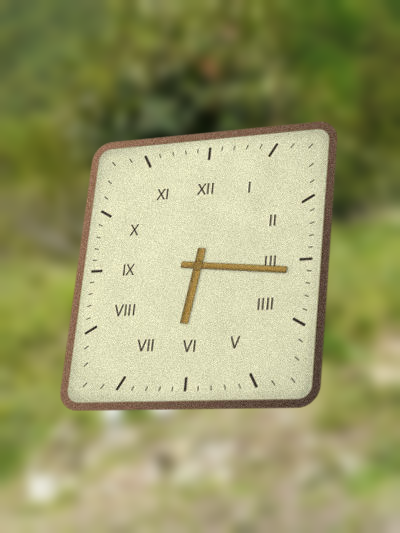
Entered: {"hour": 6, "minute": 16}
